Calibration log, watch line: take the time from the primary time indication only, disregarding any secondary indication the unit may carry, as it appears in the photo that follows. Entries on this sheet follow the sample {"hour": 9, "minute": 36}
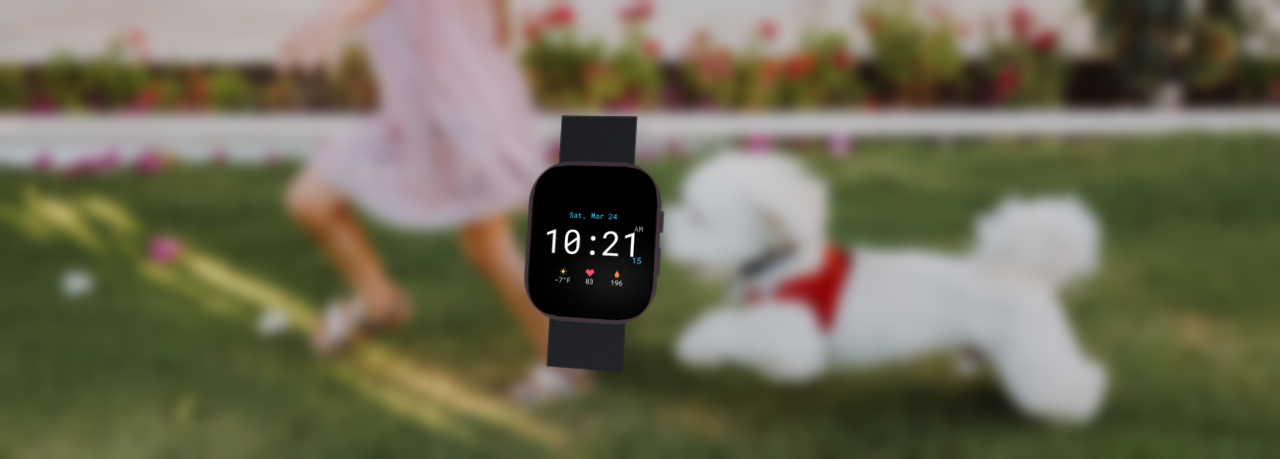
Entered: {"hour": 10, "minute": 21}
